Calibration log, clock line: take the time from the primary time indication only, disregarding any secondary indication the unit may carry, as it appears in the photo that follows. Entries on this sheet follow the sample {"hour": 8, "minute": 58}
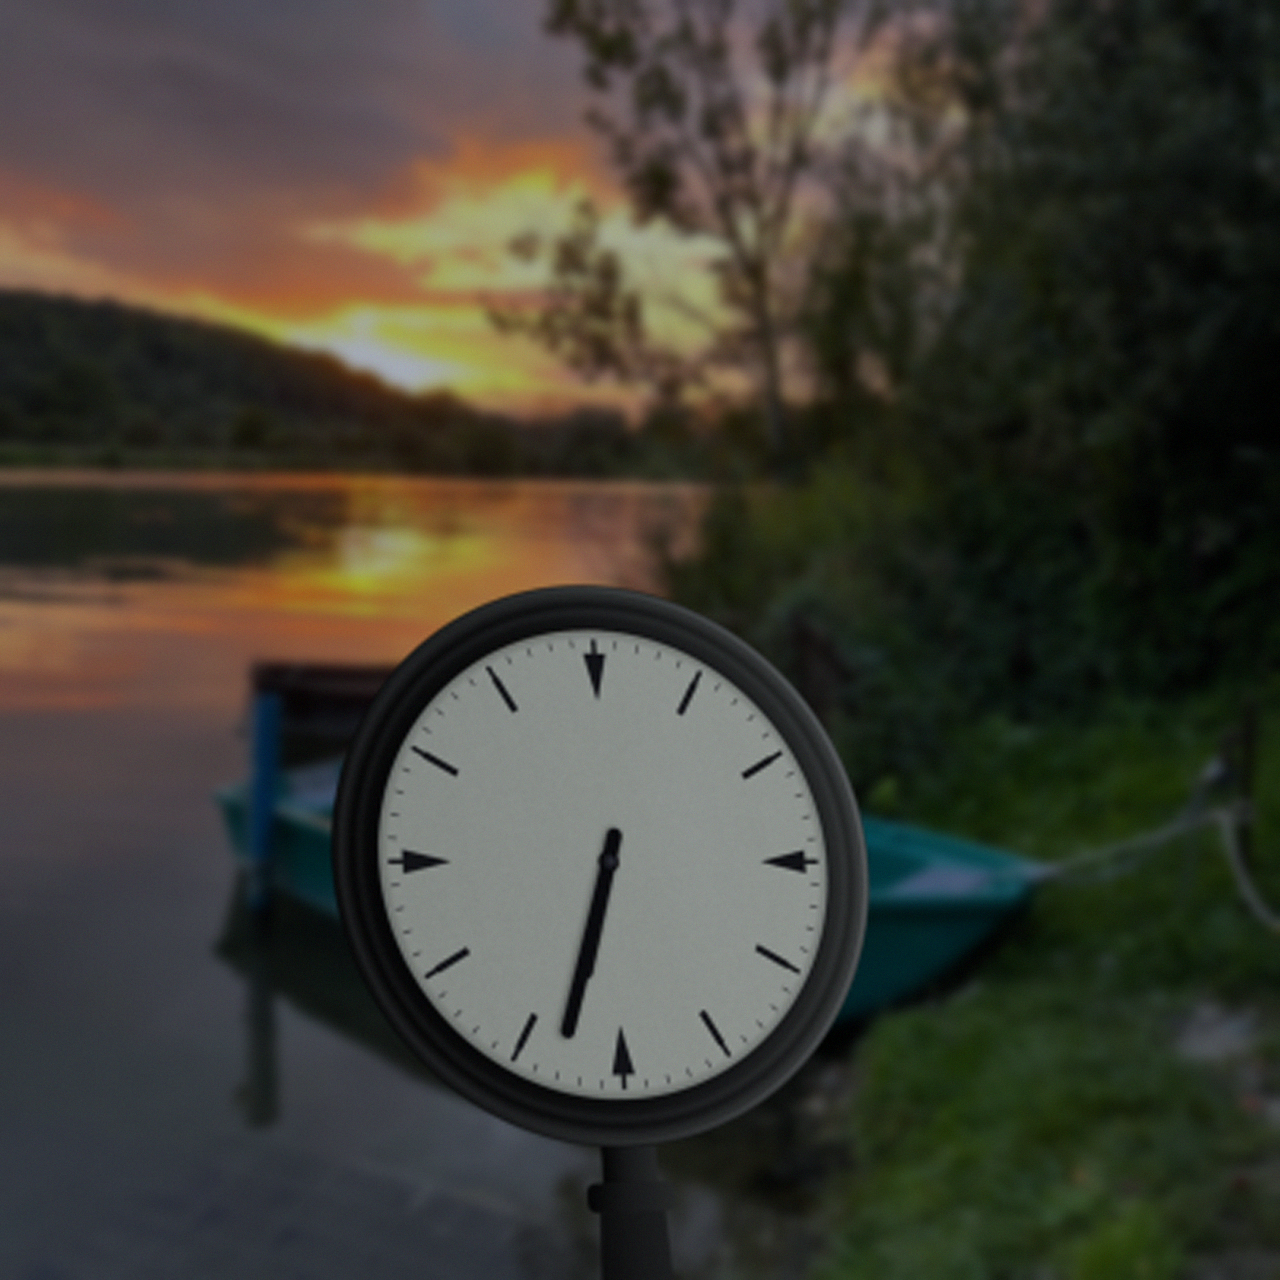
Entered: {"hour": 6, "minute": 33}
